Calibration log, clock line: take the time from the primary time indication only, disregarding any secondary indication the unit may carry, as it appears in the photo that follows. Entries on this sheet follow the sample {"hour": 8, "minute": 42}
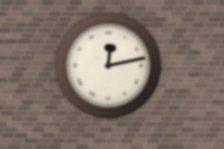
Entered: {"hour": 12, "minute": 13}
